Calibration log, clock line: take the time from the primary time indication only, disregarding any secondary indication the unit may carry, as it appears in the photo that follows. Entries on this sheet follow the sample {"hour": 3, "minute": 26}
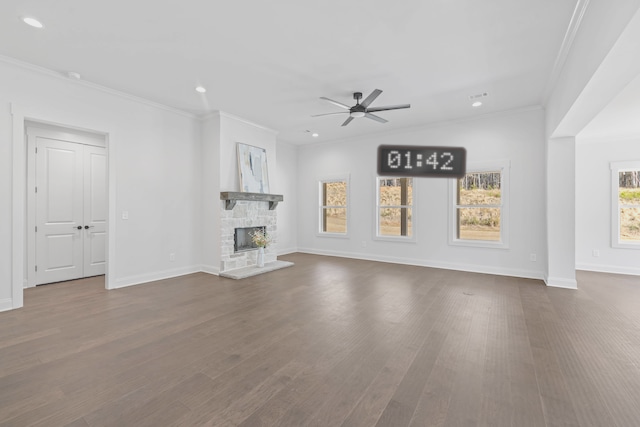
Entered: {"hour": 1, "minute": 42}
